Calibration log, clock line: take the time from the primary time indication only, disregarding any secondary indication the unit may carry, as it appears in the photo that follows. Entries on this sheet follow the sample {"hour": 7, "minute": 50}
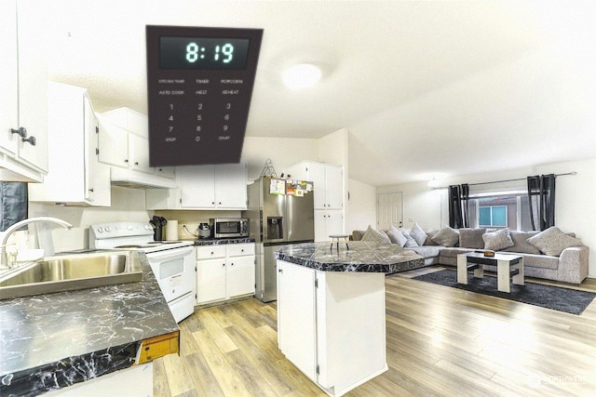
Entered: {"hour": 8, "minute": 19}
